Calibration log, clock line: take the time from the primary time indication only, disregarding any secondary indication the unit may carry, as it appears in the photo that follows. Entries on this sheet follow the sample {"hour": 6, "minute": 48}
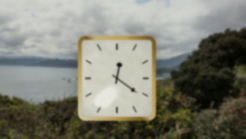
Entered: {"hour": 12, "minute": 21}
